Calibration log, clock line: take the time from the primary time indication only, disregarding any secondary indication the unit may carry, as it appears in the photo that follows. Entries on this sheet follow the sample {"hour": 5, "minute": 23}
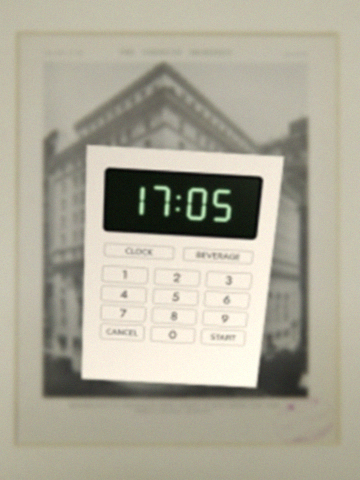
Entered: {"hour": 17, "minute": 5}
